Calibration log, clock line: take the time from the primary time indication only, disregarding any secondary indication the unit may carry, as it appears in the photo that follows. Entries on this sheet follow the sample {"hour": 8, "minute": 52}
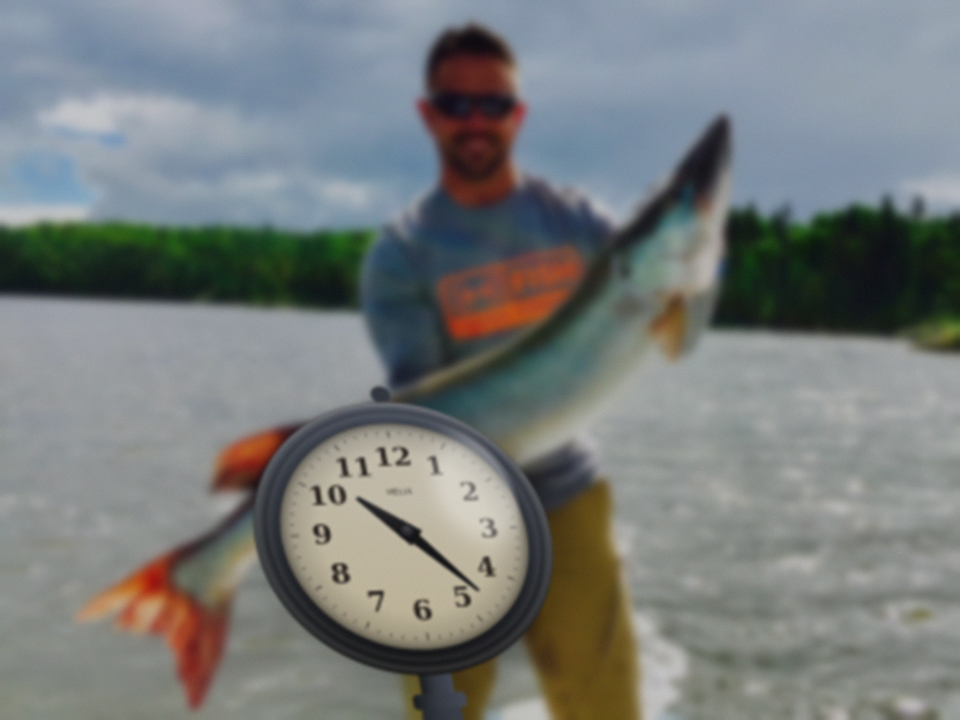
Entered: {"hour": 10, "minute": 23}
